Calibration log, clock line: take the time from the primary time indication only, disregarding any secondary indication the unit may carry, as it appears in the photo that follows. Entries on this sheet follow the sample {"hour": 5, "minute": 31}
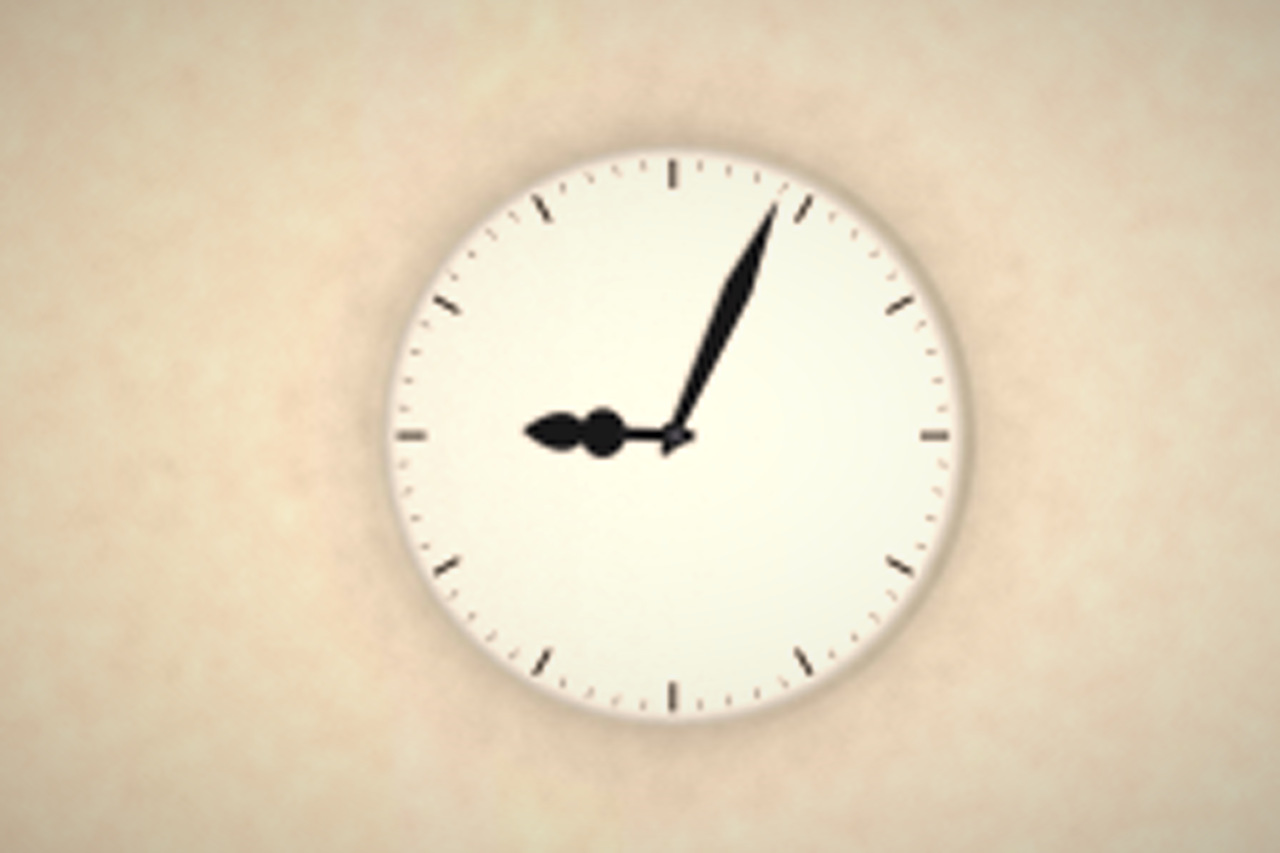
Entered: {"hour": 9, "minute": 4}
